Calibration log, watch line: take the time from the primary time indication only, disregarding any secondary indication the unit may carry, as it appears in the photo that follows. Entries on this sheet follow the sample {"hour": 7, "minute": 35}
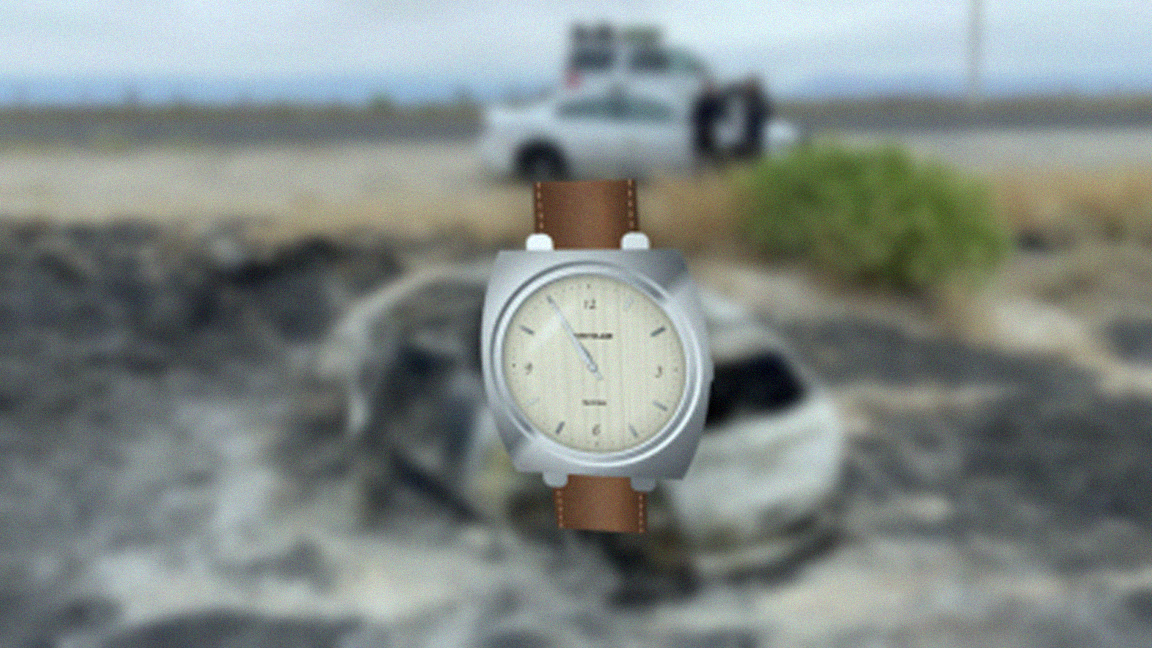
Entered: {"hour": 10, "minute": 55}
